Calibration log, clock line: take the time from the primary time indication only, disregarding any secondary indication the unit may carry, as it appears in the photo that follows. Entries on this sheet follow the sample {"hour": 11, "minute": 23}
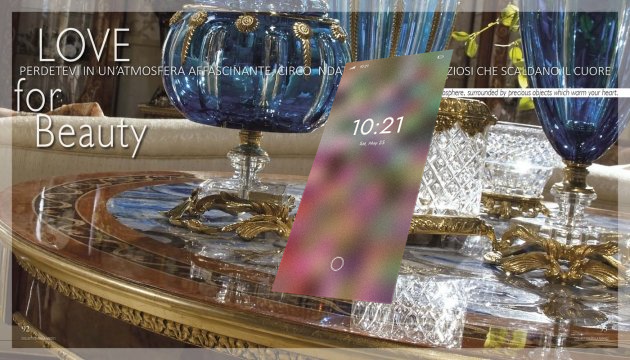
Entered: {"hour": 10, "minute": 21}
